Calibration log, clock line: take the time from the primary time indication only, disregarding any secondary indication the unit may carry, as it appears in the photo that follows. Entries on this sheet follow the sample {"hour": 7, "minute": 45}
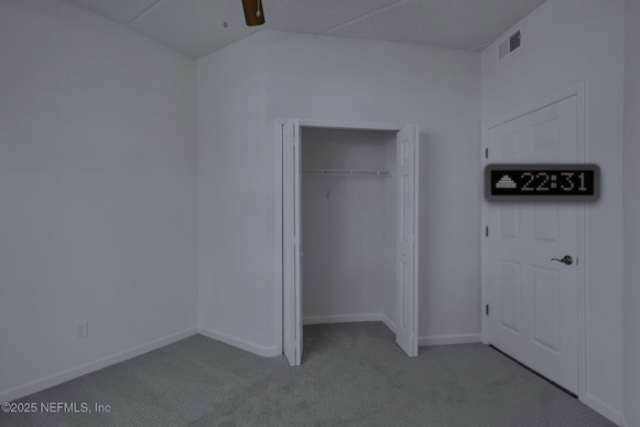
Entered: {"hour": 22, "minute": 31}
